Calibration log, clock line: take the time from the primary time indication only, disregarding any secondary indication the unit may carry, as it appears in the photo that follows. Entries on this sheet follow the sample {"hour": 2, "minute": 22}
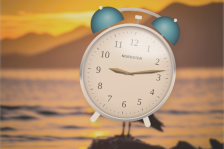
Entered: {"hour": 9, "minute": 13}
